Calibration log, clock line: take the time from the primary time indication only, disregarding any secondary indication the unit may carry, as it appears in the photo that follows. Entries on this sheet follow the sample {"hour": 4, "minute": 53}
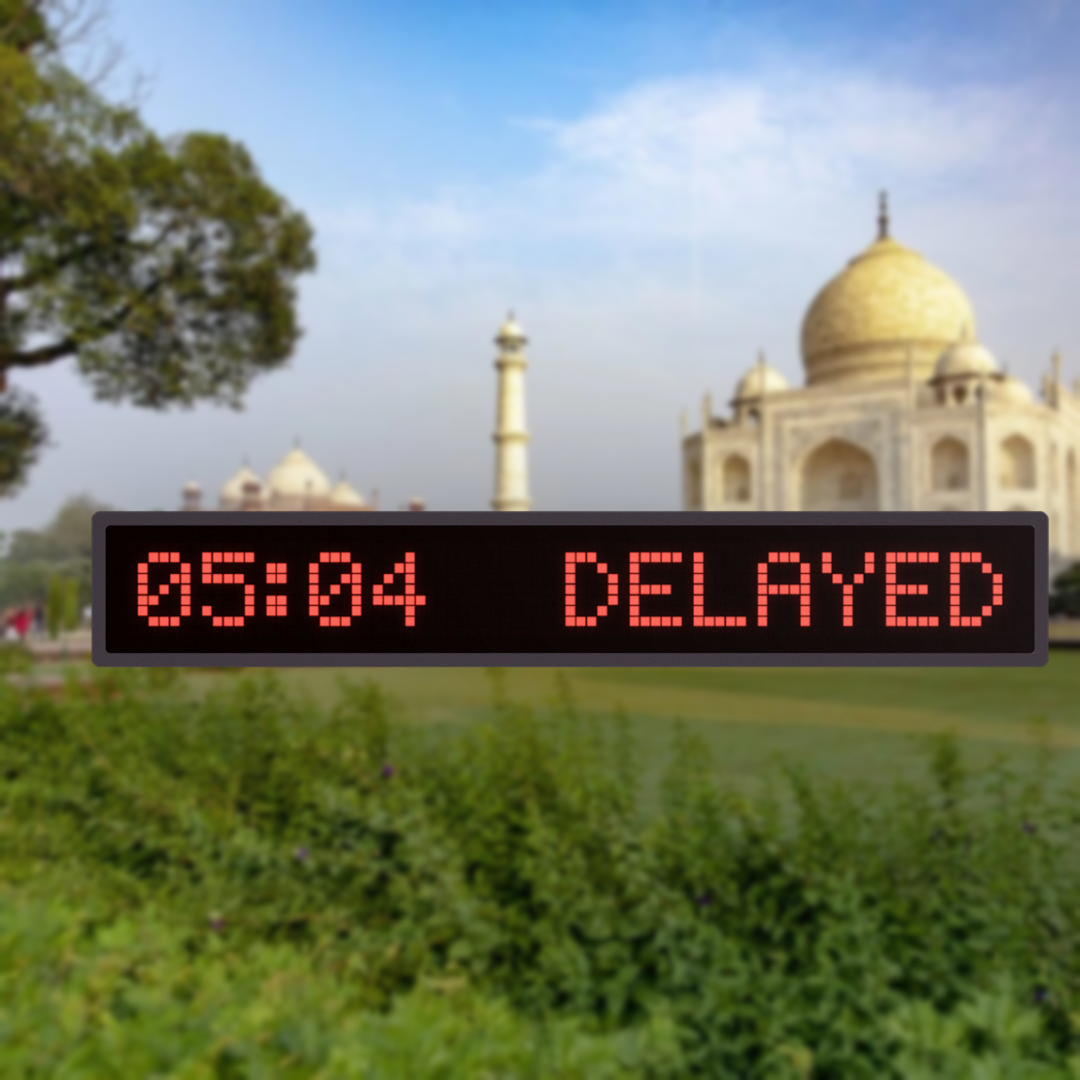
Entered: {"hour": 5, "minute": 4}
